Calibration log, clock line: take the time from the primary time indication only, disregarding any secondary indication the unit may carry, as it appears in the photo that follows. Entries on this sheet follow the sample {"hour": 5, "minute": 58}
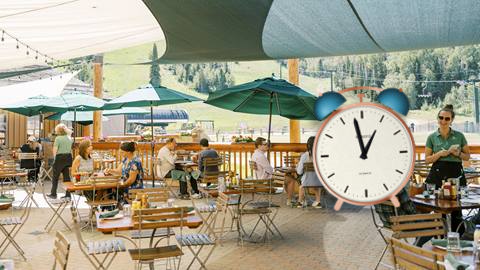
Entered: {"hour": 12, "minute": 58}
